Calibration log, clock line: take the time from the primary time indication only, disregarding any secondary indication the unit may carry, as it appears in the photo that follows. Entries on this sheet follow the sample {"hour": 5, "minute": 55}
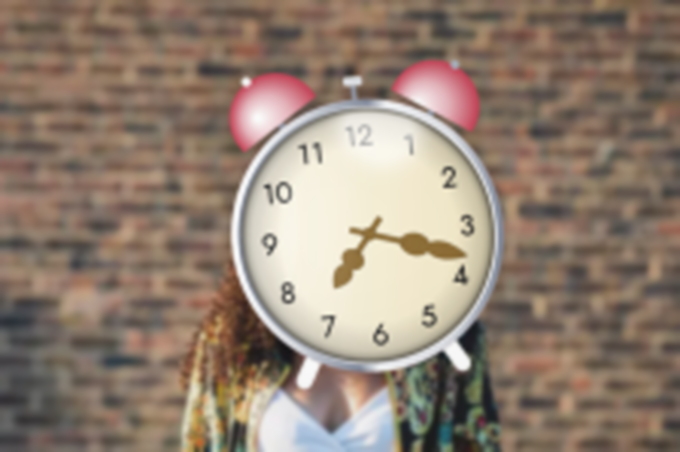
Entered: {"hour": 7, "minute": 18}
